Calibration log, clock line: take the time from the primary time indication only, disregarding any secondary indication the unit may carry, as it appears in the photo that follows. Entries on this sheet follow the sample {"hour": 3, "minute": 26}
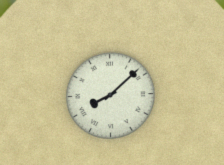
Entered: {"hour": 8, "minute": 8}
